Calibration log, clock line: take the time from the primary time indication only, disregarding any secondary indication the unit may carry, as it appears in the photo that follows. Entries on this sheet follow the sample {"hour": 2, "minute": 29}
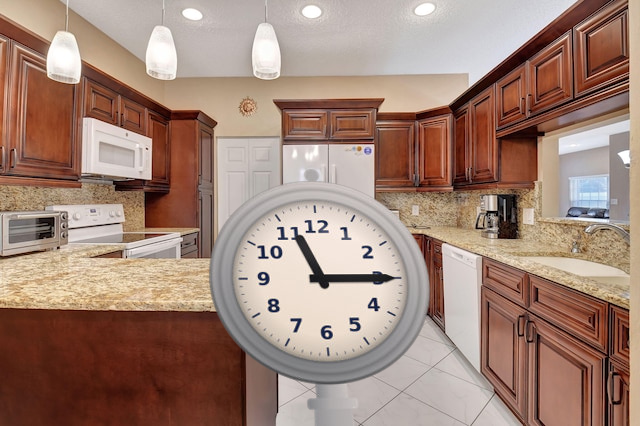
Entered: {"hour": 11, "minute": 15}
